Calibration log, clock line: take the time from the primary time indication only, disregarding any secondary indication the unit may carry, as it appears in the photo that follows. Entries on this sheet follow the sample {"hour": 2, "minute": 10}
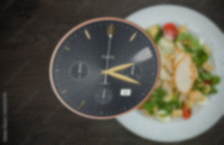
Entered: {"hour": 2, "minute": 18}
